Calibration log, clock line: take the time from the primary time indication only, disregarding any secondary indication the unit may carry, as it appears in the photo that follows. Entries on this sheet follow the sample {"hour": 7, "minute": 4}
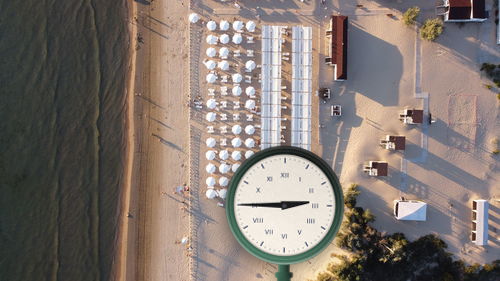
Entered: {"hour": 2, "minute": 45}
